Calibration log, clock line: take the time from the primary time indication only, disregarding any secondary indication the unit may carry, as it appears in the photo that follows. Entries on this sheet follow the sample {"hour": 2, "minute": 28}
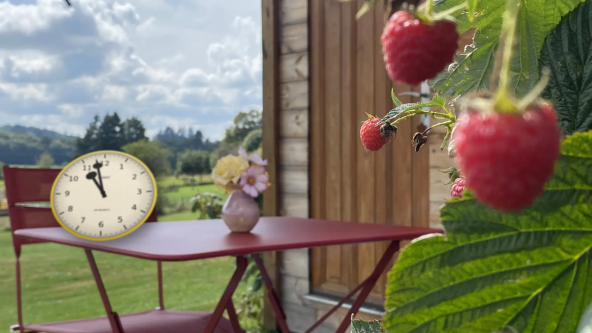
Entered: {"hour": 10, "minute": 58}
